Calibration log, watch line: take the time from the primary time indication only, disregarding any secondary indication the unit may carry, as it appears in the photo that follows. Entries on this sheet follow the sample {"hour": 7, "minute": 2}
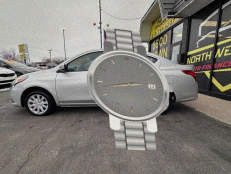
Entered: {"hour": 2, "minute": 43}
